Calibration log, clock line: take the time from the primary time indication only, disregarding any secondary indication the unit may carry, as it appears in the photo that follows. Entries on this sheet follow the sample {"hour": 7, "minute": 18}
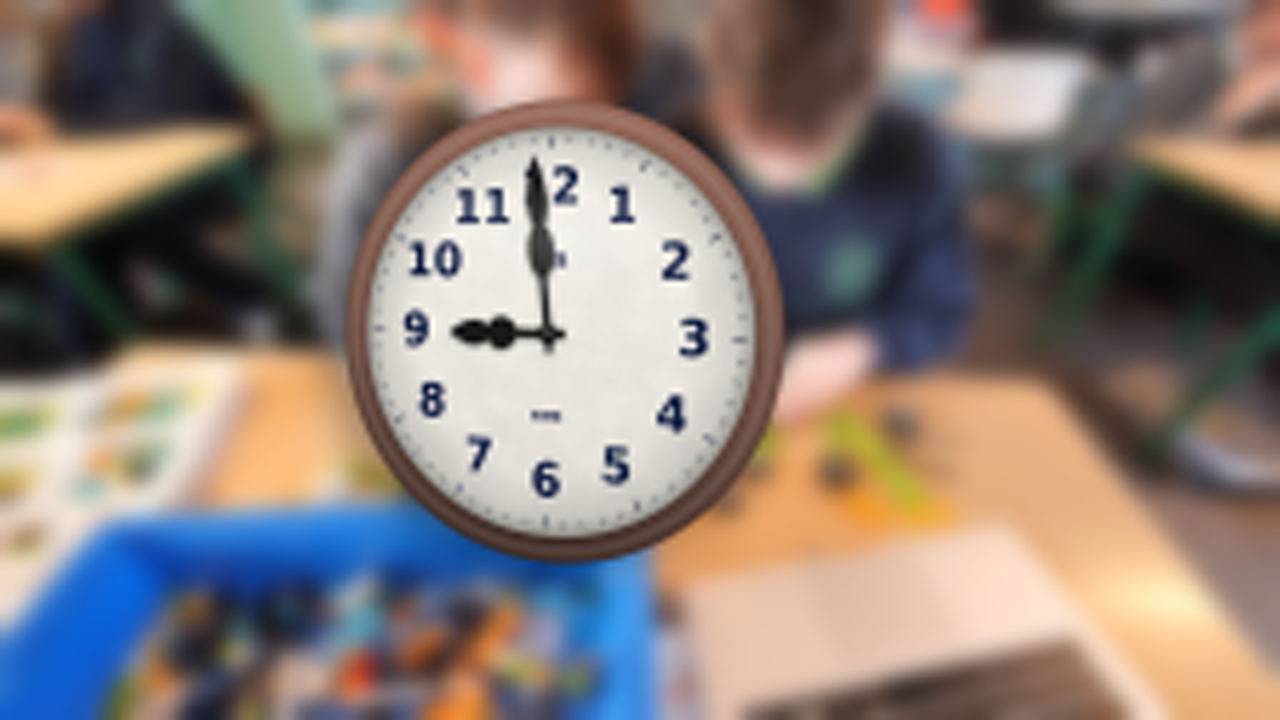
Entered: {"hour": 8, "minute": 59}
